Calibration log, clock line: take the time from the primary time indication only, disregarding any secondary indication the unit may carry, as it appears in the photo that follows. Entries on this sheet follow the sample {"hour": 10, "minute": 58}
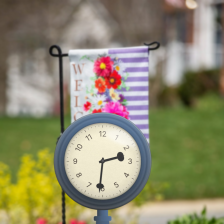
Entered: {"hour": 2, "minute": 31}
